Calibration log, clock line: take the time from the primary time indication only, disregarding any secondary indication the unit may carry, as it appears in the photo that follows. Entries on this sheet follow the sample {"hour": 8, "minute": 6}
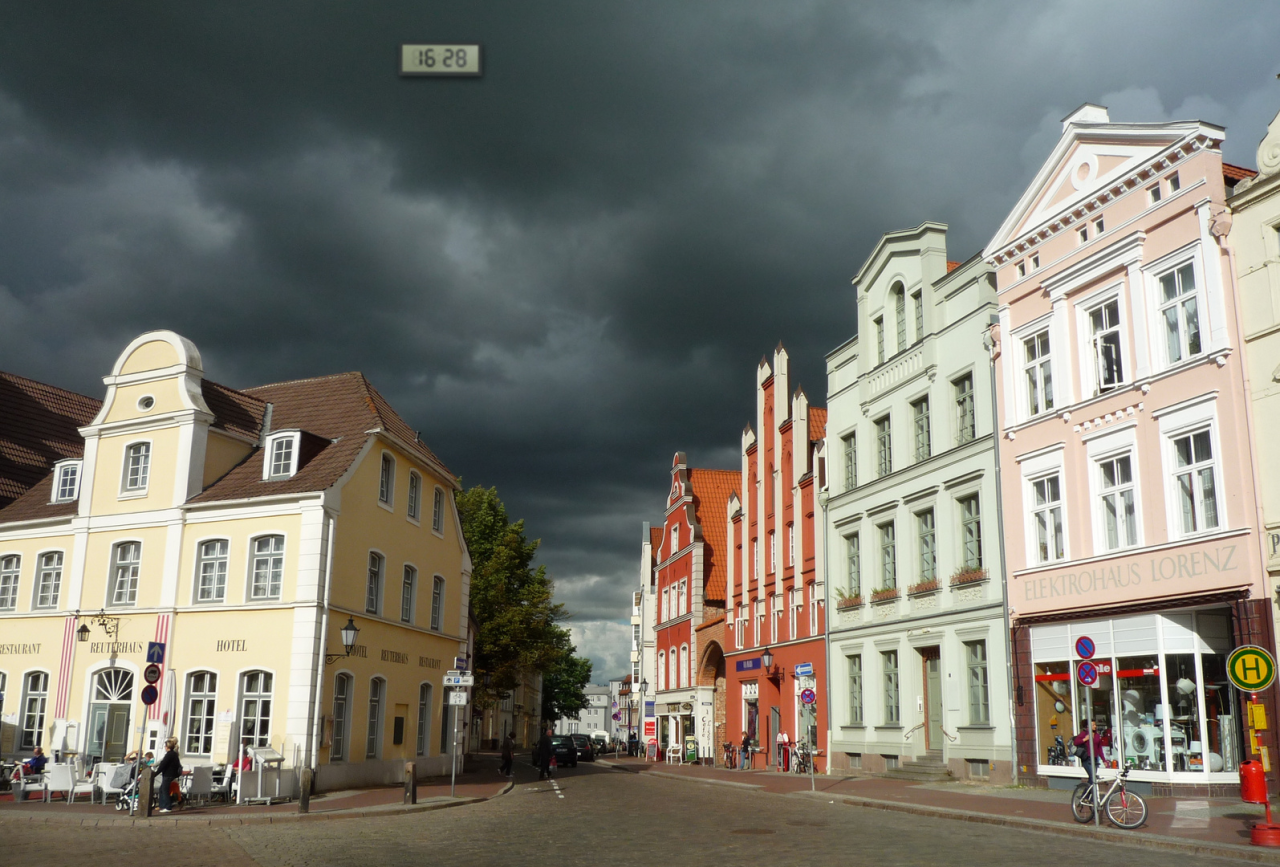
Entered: {"hour": 16, "minute": 28}
